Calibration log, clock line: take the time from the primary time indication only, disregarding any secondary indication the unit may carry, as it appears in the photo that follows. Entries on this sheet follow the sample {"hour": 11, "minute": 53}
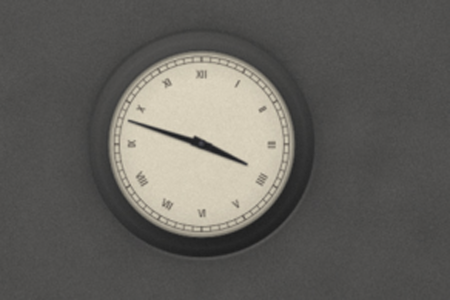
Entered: {"hour": 3, "minute": 48}
